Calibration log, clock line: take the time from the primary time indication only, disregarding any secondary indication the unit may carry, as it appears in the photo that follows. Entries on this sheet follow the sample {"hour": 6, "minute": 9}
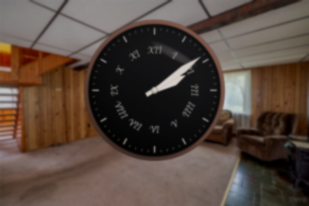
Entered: {"hour": 2, "minute": 9}
